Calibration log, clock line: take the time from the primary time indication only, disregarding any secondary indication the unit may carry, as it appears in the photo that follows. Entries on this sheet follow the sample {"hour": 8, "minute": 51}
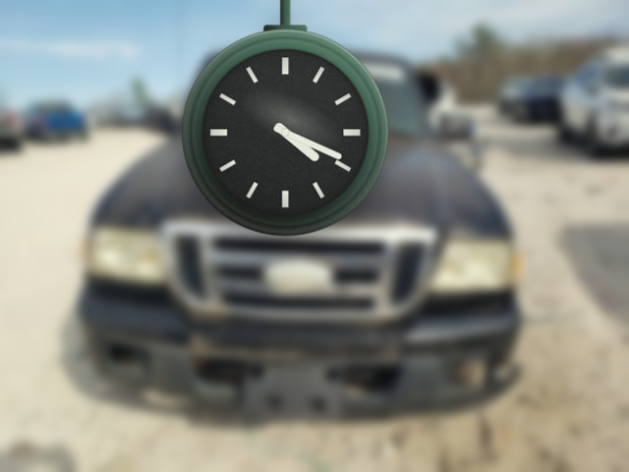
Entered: {"hour": 4, "minute": 19}
